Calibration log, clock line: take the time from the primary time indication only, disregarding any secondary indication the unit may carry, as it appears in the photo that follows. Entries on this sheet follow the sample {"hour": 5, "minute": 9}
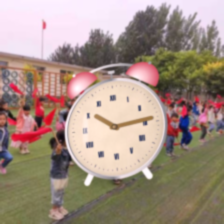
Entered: {"hour": 10, "minute": 14}
